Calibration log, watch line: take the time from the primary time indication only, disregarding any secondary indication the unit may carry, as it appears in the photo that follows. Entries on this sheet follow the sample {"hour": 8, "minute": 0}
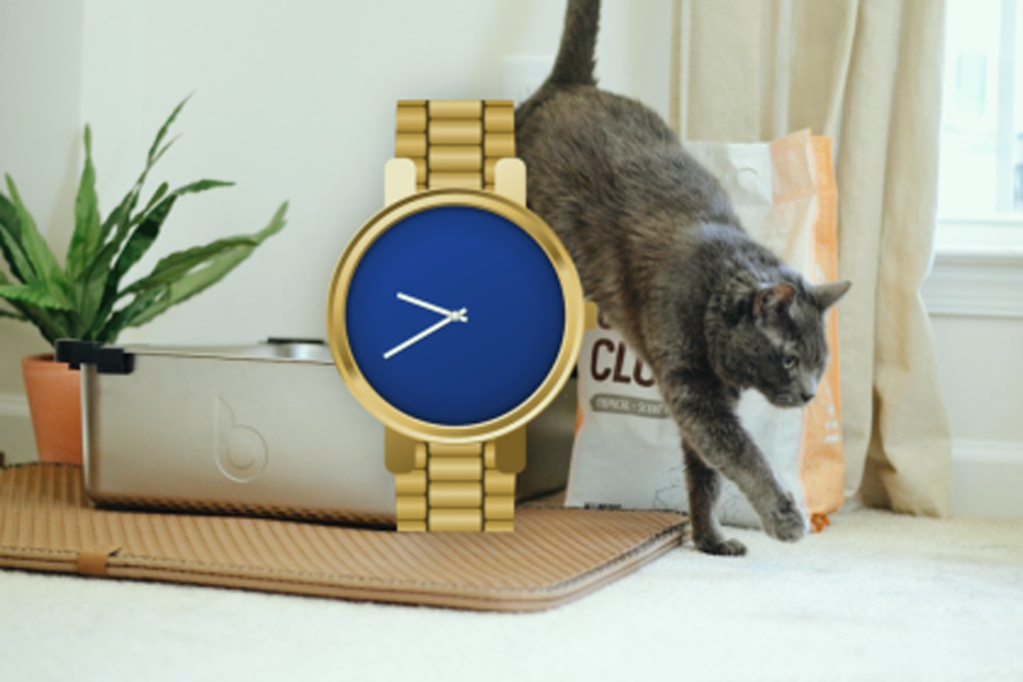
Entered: {"hour": 9, "minute": 40}
